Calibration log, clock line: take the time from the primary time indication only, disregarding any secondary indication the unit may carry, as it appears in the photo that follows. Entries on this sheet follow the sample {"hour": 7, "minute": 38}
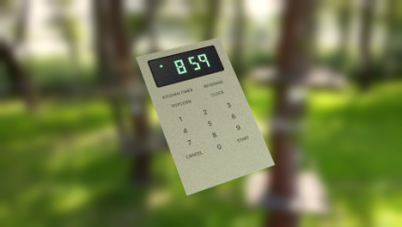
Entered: {"hour": 8, "minute": 59}
